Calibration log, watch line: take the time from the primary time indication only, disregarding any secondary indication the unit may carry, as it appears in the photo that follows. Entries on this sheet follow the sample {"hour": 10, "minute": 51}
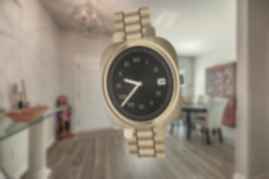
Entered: {"hour": 9, "minute": 38}
